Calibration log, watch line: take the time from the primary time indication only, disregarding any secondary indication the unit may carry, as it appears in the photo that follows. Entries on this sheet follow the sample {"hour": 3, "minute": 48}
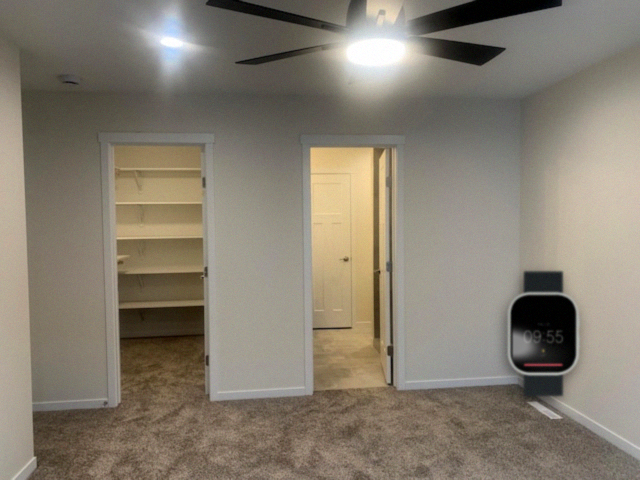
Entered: {"hour": 9, "minute": 55}
